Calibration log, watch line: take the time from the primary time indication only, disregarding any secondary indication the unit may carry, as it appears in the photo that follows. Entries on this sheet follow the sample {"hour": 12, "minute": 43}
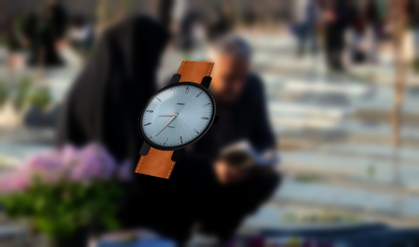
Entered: {"hour": 8, "minute": 34}
